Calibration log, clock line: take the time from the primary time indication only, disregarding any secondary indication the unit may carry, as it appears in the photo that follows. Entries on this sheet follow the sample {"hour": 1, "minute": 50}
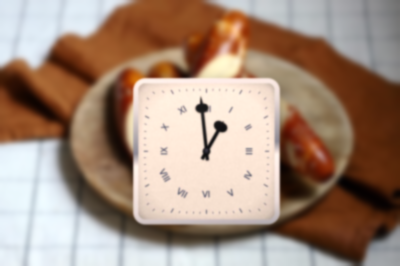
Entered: {"hour": 12, "minute": 59}
